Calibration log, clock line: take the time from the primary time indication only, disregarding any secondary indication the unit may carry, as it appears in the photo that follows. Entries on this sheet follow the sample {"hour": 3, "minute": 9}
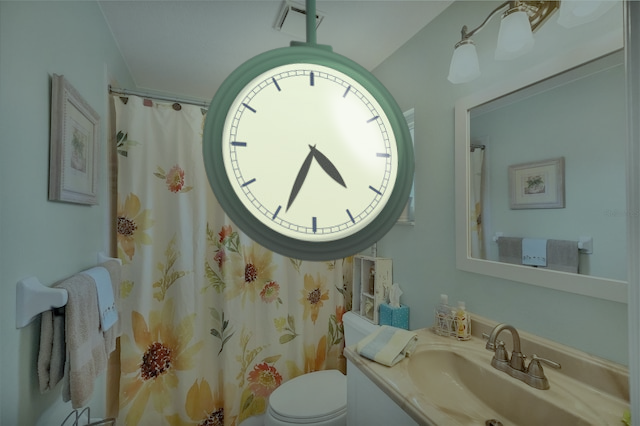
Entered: {"hour": 4, "minute": 34}
